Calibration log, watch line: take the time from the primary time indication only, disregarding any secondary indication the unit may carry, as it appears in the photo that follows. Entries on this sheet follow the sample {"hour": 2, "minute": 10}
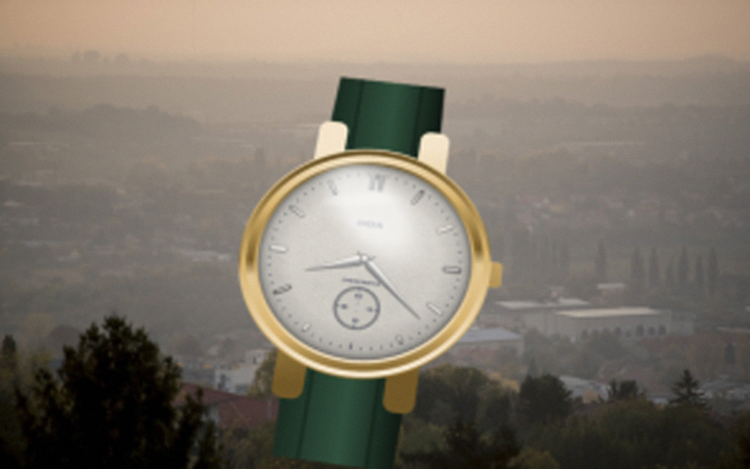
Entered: {"hour": 8, "minute": 22}
